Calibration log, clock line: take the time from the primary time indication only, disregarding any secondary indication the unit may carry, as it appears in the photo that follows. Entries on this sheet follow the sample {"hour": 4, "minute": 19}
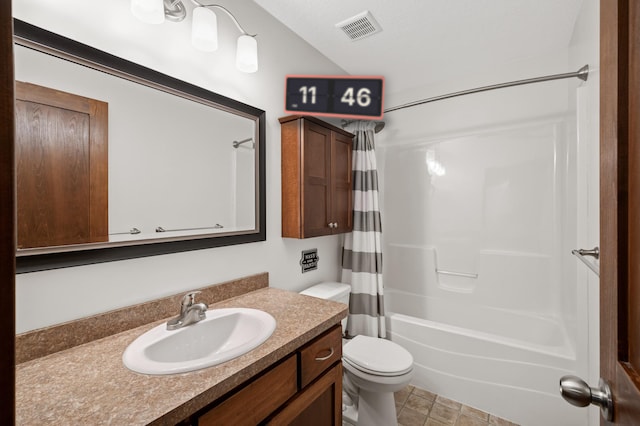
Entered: {"hour": 11, "minute": 46}
